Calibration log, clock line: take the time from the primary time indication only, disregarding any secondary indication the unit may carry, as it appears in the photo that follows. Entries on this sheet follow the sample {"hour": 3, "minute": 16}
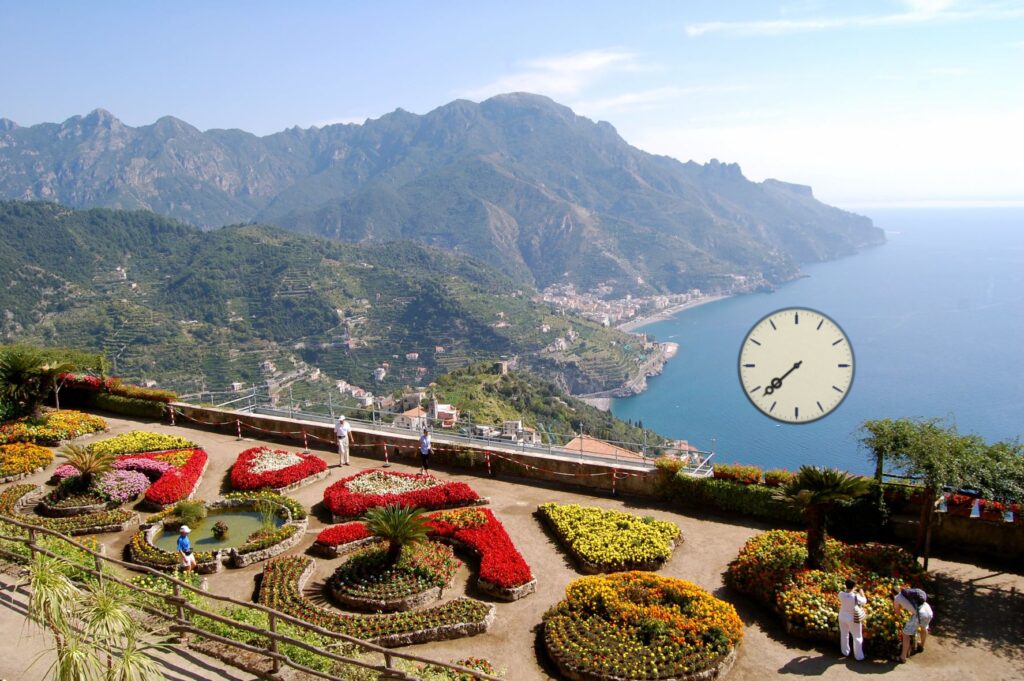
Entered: {"hour": 7, "minute": 38}
